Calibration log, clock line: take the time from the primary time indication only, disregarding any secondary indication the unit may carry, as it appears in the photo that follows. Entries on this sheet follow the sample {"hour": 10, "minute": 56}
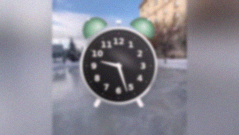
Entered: {"hour": 9, "minute": 27}
